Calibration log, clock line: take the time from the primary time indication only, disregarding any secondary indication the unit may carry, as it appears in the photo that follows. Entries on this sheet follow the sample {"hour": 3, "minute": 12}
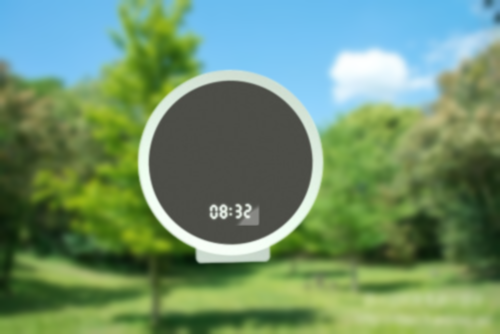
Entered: {"hour": 8, "minute": 32}
